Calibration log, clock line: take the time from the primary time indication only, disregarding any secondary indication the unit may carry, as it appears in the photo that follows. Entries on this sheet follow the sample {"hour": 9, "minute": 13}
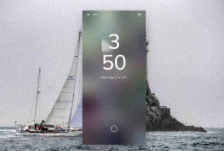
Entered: {"hour": 3, "minute": 50}
